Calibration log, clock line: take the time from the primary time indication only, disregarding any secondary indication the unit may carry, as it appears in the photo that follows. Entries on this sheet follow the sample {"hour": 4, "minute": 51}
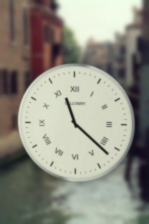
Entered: {"hour": 11, "minute": 22}
